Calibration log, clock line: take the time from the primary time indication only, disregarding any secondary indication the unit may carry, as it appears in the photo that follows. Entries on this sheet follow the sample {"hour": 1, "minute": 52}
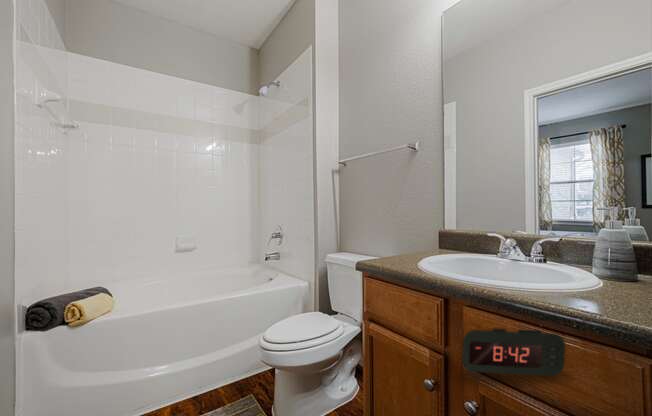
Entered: {"hour": 8, "minute": 42}
